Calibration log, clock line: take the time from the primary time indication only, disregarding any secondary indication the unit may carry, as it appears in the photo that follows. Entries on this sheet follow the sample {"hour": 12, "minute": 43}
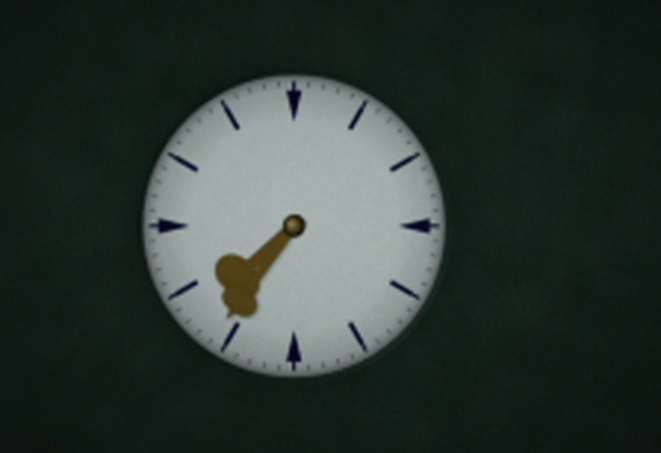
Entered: {"hour": 7, "minute": 36}
